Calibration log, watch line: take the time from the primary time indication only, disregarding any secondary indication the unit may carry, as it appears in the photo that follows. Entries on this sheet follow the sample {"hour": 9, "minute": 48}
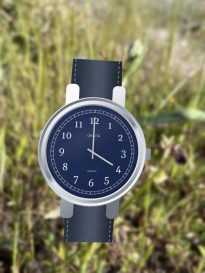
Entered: {"hour": 4, "minute": 0}
